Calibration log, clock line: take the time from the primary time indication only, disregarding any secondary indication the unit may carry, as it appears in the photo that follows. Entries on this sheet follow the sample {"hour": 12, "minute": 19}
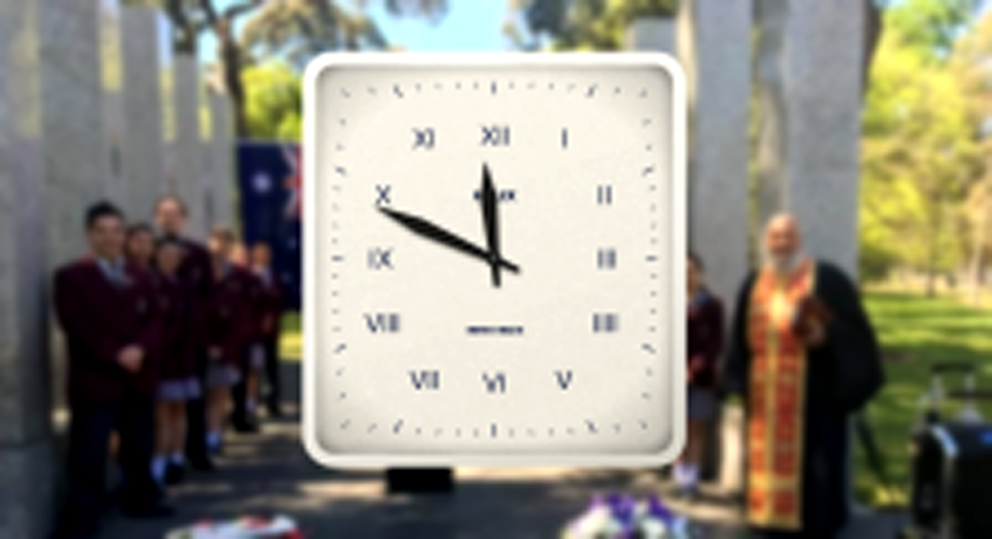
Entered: {"hour": 11, "minute": 49}
